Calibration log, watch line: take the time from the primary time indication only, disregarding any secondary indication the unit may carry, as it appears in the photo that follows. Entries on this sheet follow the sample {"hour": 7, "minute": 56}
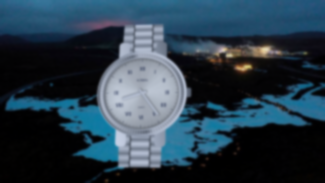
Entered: {"hour": 8, "minute": 24}
